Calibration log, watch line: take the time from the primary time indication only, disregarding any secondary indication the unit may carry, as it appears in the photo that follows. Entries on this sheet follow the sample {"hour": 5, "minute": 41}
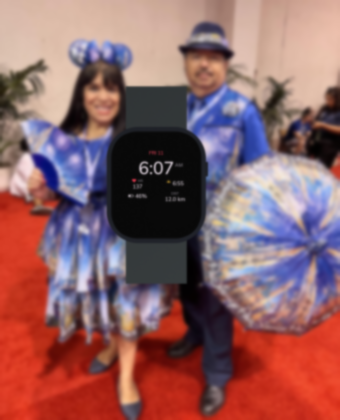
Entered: {"hour": 6, "minute": 7}
